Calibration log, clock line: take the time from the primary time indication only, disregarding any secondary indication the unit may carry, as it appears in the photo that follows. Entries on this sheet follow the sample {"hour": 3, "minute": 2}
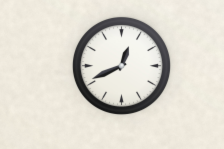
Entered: {"hour": 12, "minute": 41}
